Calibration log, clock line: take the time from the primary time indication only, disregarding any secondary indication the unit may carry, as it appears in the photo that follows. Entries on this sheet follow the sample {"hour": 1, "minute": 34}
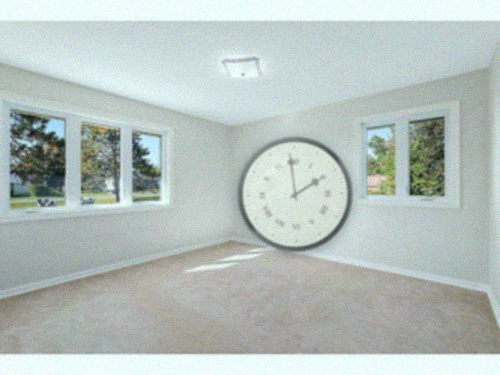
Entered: {"hour": 1, "minute": 59}
